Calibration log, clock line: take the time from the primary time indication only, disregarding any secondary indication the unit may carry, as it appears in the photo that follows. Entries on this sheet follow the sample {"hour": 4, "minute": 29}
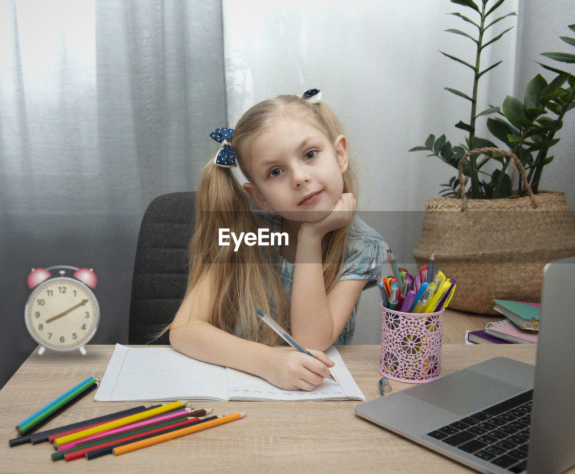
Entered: {"hour": 8, "minute": 10}
